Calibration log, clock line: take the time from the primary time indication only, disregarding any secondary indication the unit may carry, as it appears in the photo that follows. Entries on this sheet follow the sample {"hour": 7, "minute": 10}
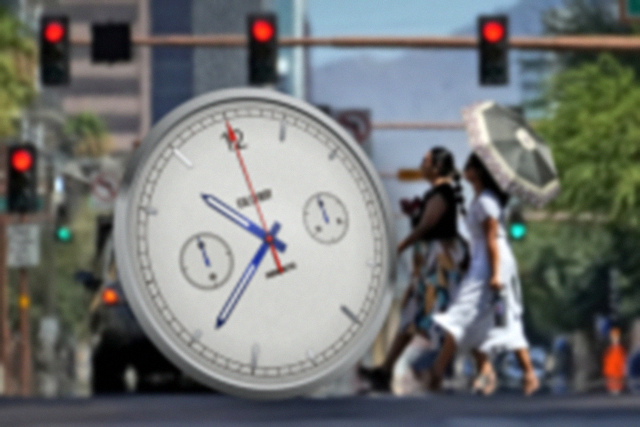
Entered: {"hour": 10, "minute": 39}
